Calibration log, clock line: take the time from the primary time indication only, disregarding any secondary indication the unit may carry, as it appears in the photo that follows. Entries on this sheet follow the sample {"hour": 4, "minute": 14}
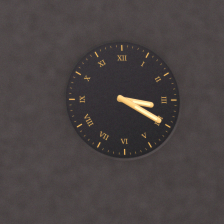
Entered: {"hour": 3, "minute": 20}
